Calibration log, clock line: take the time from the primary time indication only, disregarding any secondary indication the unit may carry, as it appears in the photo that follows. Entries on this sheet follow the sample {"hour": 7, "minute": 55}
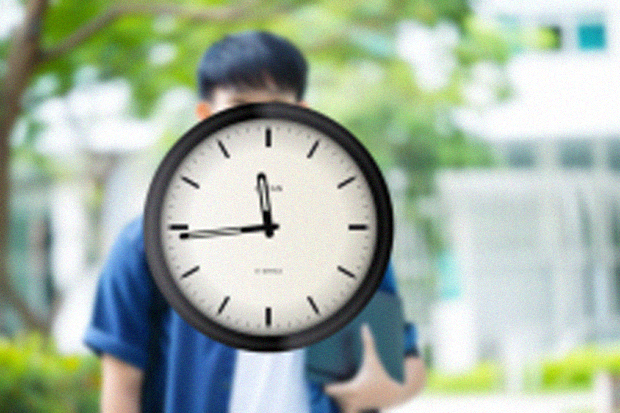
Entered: {"hour": 11, "minute": 44}
